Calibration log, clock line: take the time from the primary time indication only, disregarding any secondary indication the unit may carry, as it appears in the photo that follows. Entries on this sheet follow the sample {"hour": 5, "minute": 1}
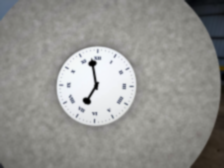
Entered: {"hour": 6, "minute": 58}
